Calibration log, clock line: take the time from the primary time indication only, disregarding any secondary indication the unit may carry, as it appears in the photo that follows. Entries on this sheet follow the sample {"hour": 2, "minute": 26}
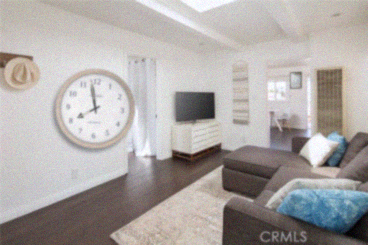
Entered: {"hour": 7, "minute": 58}
